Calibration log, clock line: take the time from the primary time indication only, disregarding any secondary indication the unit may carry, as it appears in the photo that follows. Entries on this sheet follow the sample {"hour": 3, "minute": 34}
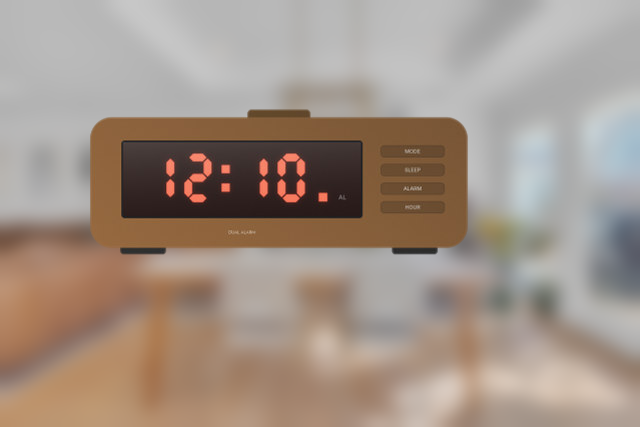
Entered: {"hour": 12, "minute": 10}
